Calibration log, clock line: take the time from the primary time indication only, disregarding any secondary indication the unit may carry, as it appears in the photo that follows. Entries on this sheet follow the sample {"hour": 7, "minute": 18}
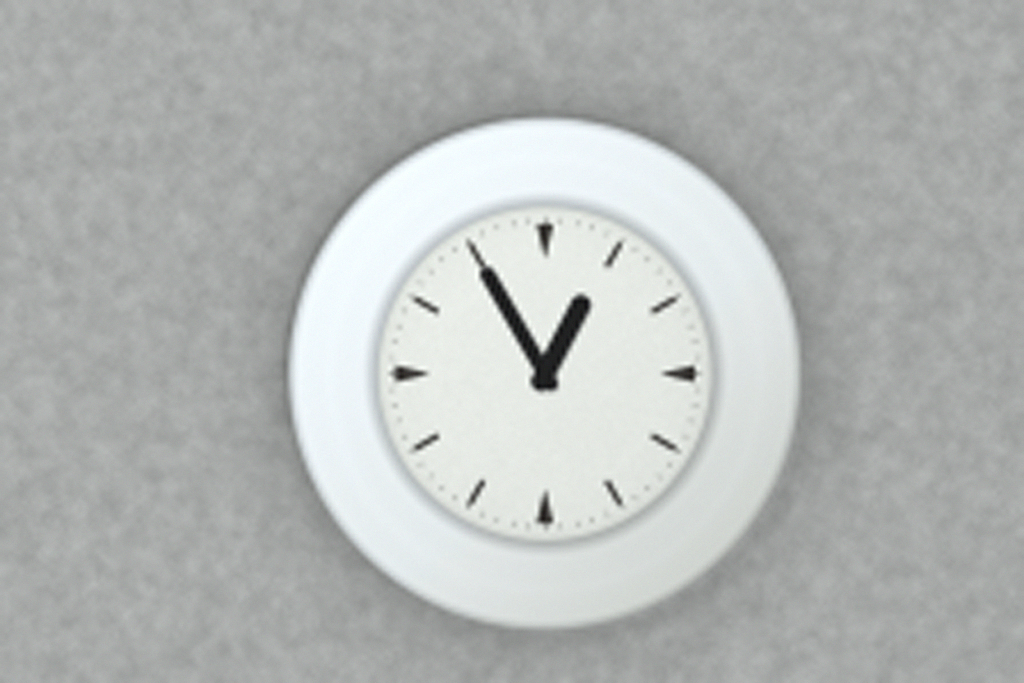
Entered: {"hour": 12, "minute": 55}
